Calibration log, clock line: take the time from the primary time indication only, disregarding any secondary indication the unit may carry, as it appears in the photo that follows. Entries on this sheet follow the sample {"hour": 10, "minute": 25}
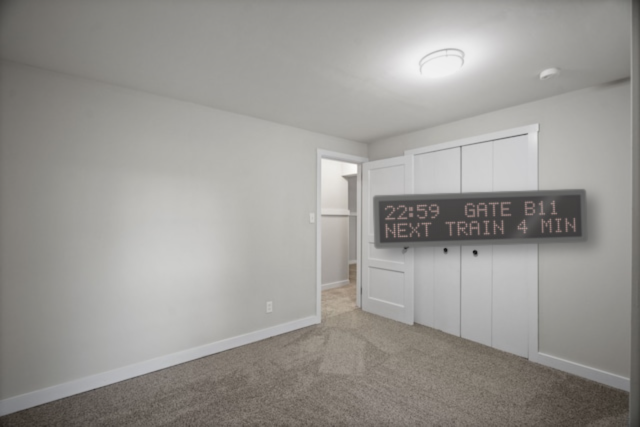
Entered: {"hour": 22, "minute": 59}
